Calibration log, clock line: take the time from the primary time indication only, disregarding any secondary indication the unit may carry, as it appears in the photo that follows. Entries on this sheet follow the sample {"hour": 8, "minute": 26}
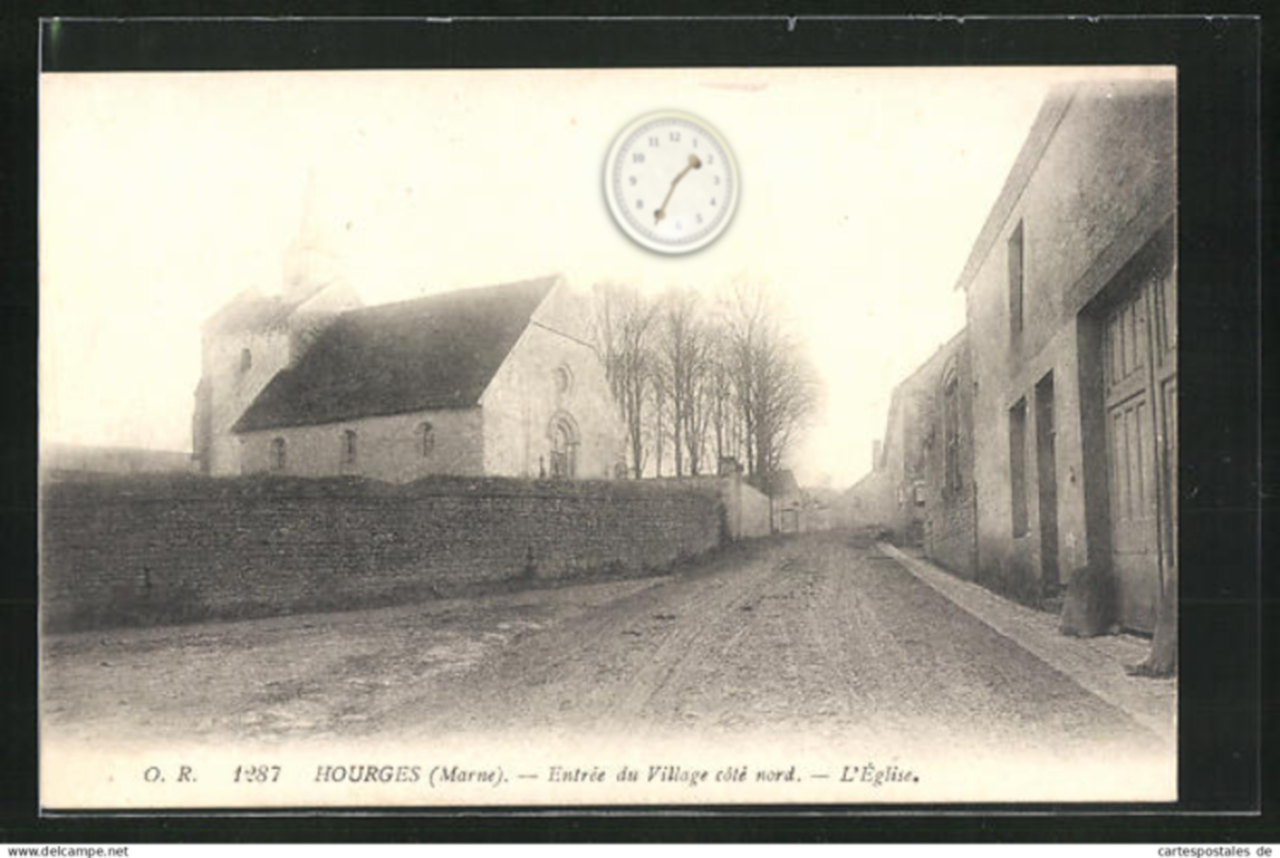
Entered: {"hour": 1, "minute": 35}
